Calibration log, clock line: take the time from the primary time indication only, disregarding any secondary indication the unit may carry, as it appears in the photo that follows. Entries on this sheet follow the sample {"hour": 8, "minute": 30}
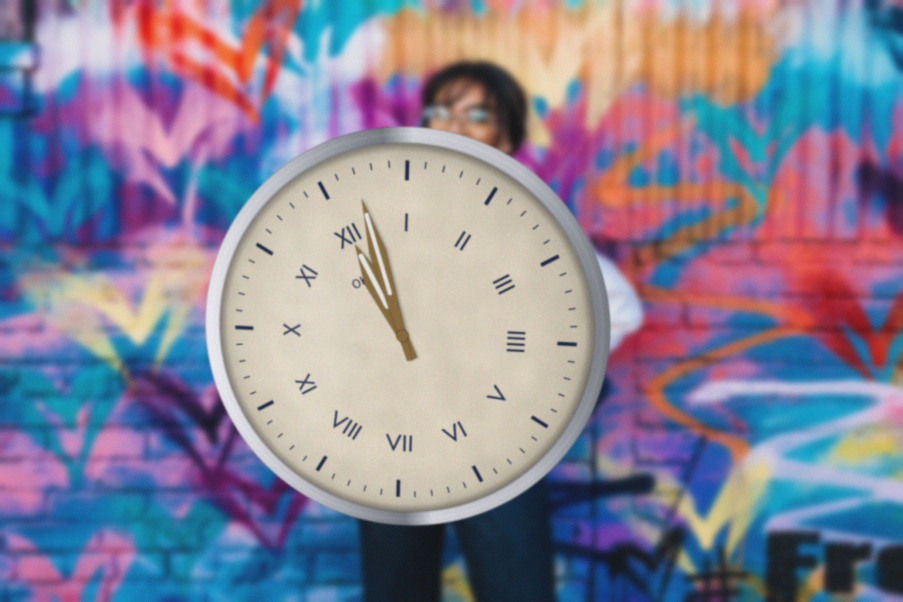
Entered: {"hour": 12, "minute": 2}
